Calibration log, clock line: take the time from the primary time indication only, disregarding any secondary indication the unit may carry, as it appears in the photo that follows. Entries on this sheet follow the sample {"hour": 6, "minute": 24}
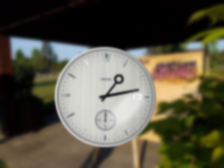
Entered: {"hour": 1, "minute": 13}
